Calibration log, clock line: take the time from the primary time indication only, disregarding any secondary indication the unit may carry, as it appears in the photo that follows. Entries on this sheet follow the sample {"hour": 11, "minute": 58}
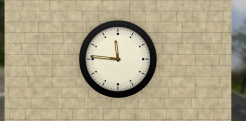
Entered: {"hour": 11, "minute": 46}
